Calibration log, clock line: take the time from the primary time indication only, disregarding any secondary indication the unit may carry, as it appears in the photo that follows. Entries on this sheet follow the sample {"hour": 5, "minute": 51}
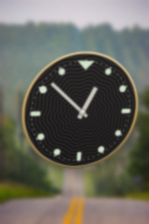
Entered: {"hour": 12, "minute": 52}
